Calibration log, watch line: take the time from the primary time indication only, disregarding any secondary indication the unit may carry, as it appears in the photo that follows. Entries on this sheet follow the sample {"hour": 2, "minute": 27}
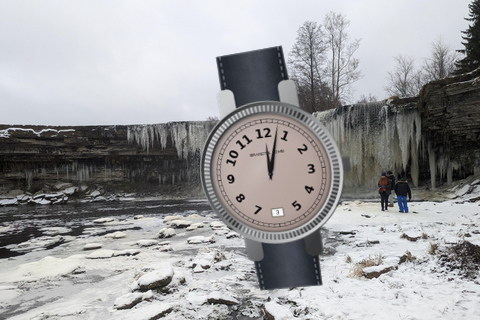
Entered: {"hour": 12, "minute": 3}
